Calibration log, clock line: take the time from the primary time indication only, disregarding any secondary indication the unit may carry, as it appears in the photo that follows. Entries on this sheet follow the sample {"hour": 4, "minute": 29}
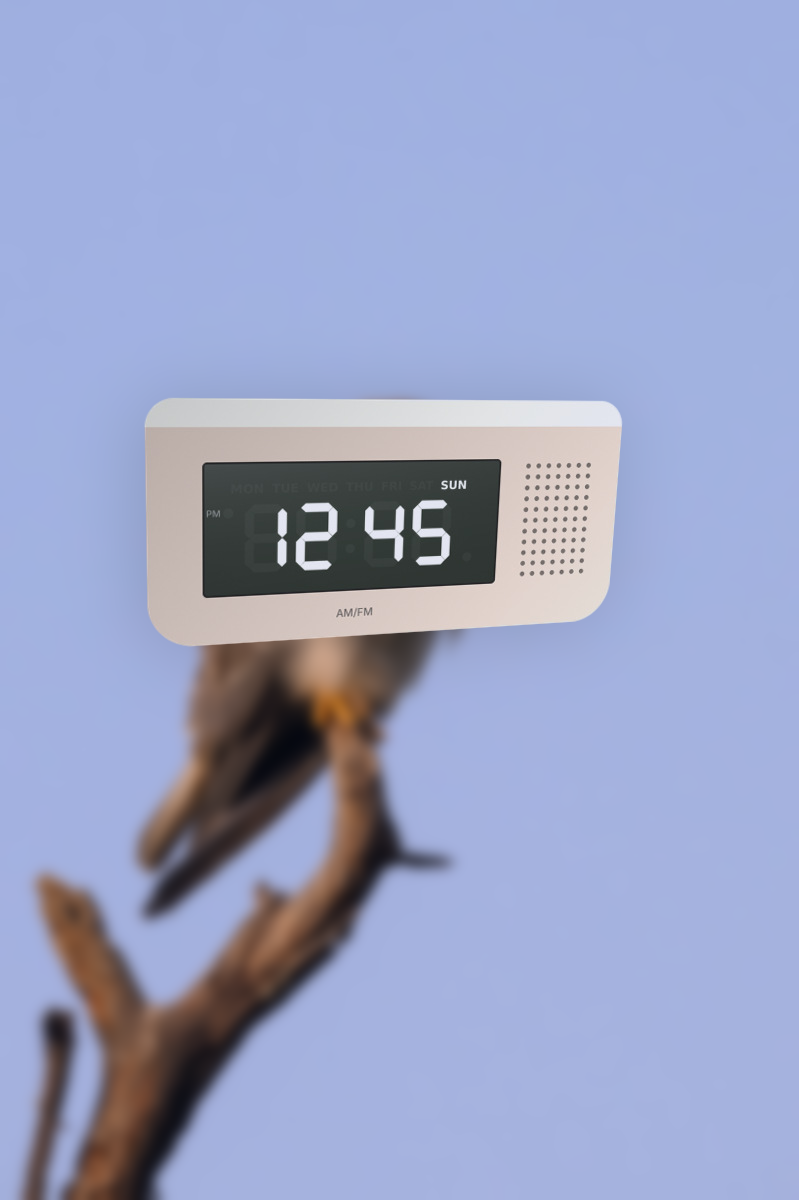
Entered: {"hour": 12, "minute": 45}
